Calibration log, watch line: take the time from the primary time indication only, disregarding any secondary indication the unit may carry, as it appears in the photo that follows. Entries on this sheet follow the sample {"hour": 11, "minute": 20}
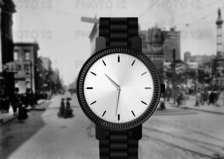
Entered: {"hour": 10, "minute": 31}
